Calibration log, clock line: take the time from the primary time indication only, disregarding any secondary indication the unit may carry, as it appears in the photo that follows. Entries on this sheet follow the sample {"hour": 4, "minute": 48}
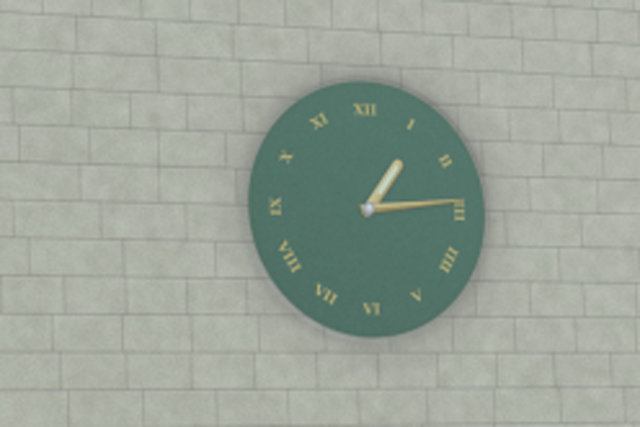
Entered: {"hour": 1, "minute": 14}
